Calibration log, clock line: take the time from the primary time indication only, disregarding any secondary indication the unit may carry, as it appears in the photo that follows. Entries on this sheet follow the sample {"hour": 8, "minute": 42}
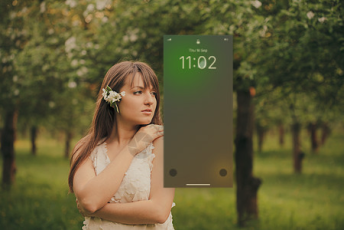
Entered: {"hour": 11, "minute": 2}
